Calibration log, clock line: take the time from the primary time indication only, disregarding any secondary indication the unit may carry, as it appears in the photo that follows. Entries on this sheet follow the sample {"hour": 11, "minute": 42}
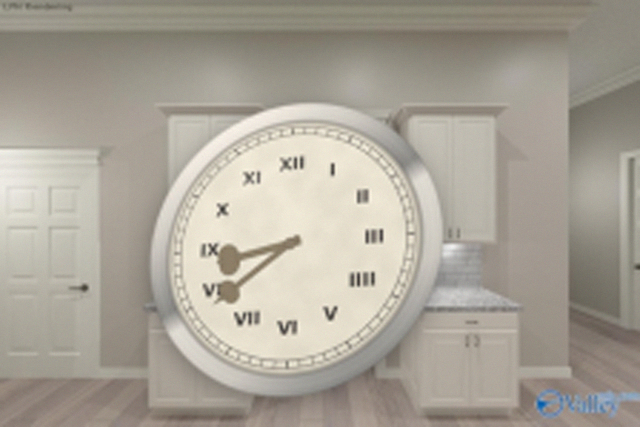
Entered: {"hour": 8, "minute": 39}
